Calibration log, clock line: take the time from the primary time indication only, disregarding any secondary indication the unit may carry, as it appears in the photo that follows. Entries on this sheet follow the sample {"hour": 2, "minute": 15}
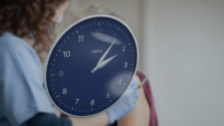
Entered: {"hour": 2, "minute": 6}
